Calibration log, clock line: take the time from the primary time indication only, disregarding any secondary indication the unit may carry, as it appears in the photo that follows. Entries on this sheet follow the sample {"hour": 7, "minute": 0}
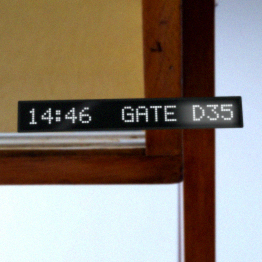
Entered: {"hour": 14, "minute": 46}
